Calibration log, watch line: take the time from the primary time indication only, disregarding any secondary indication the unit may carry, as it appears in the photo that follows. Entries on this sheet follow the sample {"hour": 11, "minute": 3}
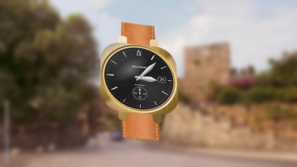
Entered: {"hour": 3, "minute": 7}
